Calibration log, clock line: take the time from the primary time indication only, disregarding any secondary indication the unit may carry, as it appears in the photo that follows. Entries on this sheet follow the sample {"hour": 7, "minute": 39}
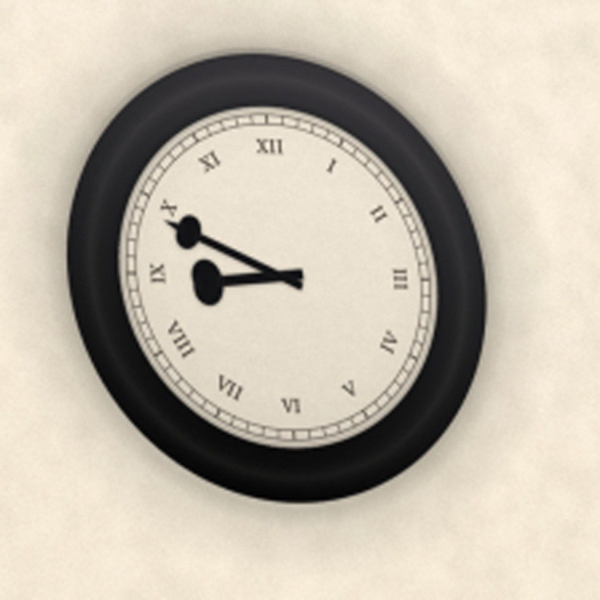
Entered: {"hour": 8, "minute": 49}
